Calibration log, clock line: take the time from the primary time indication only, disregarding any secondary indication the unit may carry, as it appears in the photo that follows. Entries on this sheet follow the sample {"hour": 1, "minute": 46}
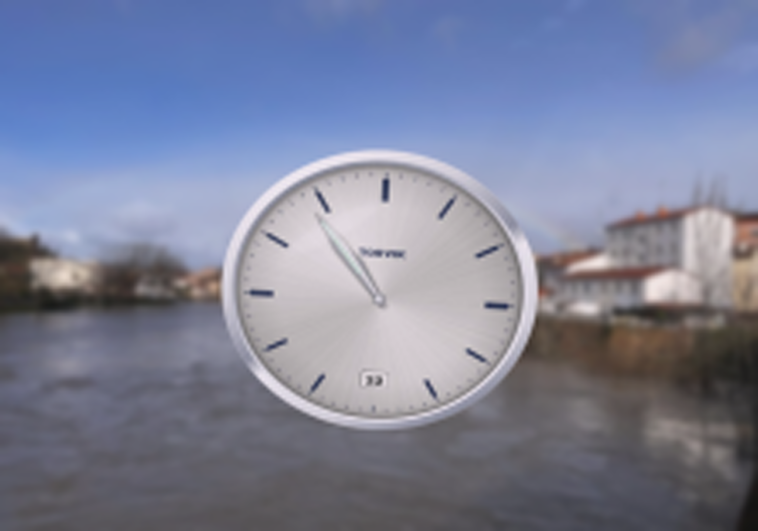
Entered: {"hour": 10, "minute": 54}
